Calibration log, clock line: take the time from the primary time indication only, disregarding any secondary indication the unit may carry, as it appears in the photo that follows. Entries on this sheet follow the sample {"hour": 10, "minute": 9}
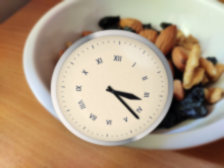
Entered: {"hour": 3, "minute": 22}
